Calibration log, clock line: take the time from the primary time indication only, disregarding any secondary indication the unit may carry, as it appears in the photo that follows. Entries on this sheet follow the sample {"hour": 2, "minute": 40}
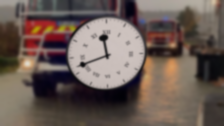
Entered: {"hour": 11, "minute": 42}
